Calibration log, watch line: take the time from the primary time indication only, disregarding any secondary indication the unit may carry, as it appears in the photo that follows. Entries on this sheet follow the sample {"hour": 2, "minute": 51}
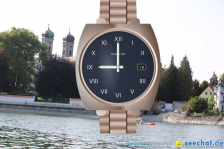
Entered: {"hour": 9, "minute": 0}
